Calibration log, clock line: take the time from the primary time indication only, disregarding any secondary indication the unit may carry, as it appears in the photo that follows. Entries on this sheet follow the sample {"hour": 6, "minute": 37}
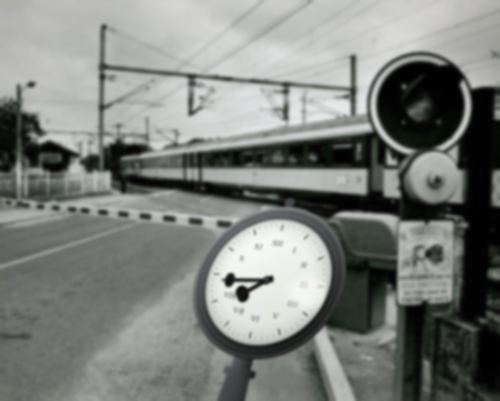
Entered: {"hour": 7, "minute": 44}
